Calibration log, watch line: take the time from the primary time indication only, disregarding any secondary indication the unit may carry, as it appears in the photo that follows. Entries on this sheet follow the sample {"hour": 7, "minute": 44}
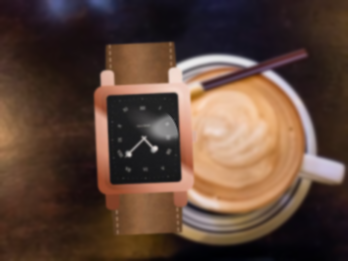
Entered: {"hour": 4, "minute": 38}
